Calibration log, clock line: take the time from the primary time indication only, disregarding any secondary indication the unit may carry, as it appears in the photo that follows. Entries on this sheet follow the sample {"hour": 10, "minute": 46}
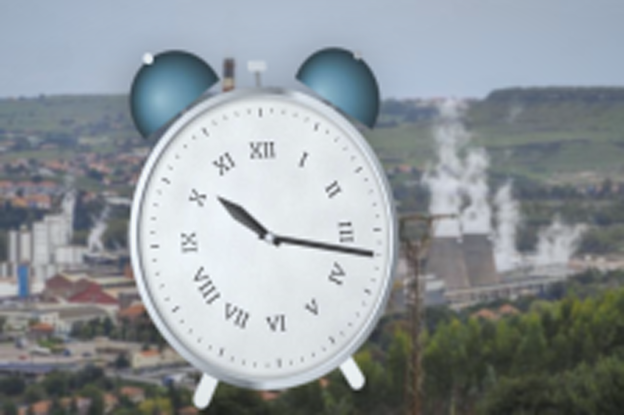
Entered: {"hour": 10, "minute": 17}
